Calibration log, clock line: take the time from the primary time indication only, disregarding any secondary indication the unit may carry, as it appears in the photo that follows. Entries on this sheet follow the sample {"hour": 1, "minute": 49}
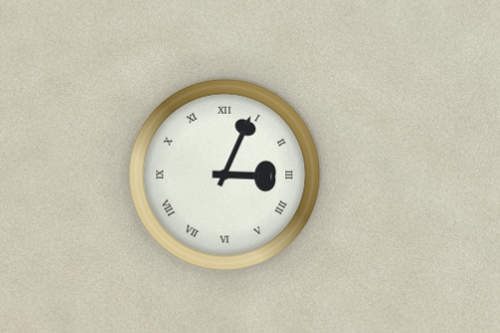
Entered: {"hour": 3, "minute": 4}
